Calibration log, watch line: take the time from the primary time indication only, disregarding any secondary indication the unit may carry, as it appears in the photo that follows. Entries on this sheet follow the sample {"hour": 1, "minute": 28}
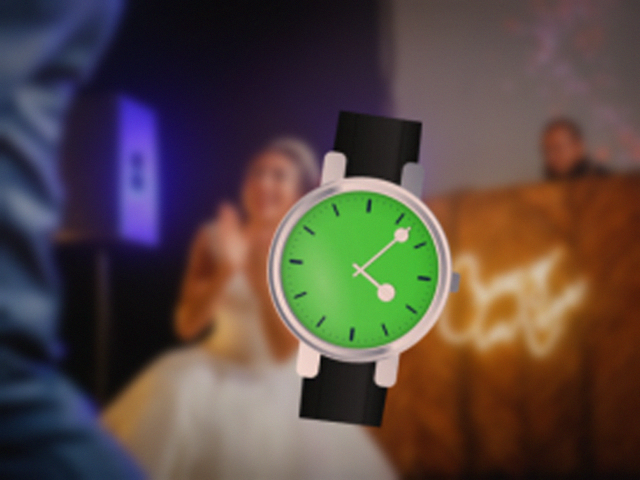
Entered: {"hour": 4, "minute": 7}
